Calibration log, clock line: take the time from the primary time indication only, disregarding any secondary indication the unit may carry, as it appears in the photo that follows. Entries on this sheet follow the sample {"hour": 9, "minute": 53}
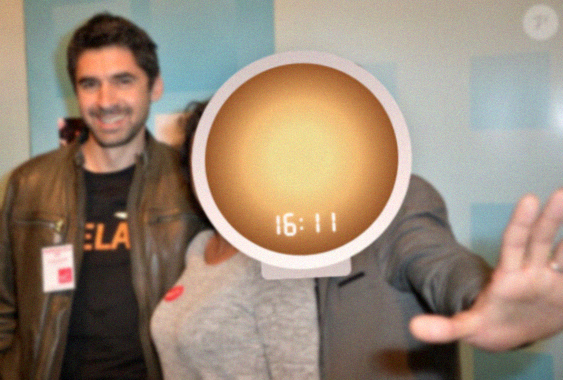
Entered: {"hour": 16, "minute": 11}
